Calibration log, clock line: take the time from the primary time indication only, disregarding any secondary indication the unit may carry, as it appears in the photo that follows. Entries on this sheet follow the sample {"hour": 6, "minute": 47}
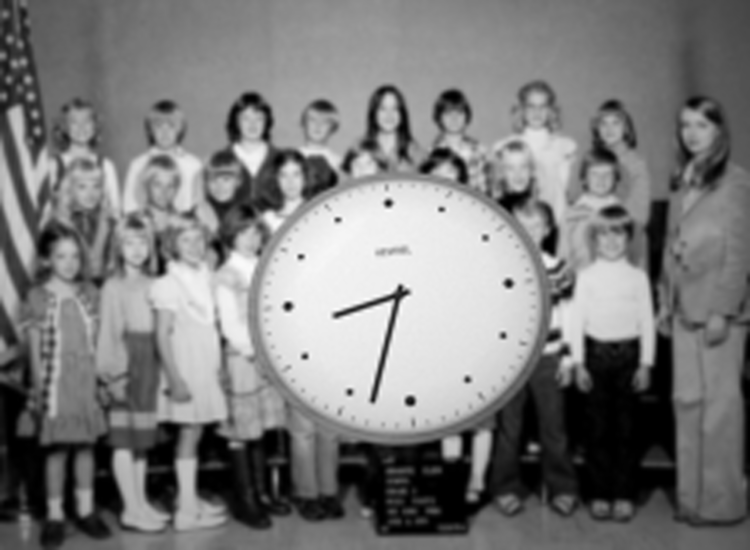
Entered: {"hour": 8, "minute": 33}
